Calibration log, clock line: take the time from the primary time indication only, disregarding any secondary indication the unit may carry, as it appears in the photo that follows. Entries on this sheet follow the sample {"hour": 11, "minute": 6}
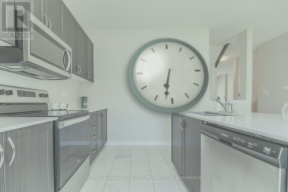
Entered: {"hour": 6, "minute": 32}
